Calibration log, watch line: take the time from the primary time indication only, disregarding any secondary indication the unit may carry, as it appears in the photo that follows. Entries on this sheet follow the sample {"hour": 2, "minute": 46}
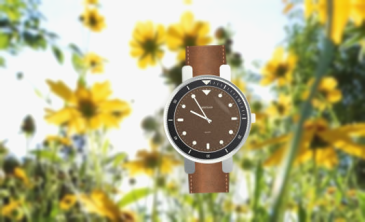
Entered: {"hour": 9, "minute": 55}
